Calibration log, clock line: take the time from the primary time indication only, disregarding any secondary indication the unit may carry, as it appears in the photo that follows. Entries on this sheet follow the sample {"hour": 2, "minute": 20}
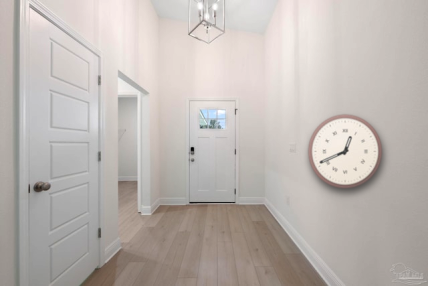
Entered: {"hour": 12, "minute": 41}
